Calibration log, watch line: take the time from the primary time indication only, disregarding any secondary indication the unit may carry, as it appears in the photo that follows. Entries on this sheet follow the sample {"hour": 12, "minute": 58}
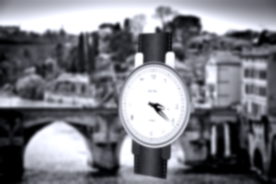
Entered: {"hour": 3, "minute": 21}
